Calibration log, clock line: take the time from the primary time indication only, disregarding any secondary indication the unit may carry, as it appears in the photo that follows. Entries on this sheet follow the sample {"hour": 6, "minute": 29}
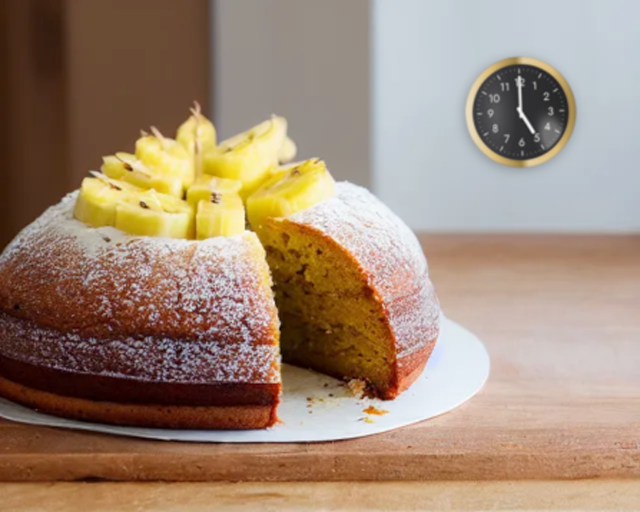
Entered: {"hour": 5, "minute": 0}
